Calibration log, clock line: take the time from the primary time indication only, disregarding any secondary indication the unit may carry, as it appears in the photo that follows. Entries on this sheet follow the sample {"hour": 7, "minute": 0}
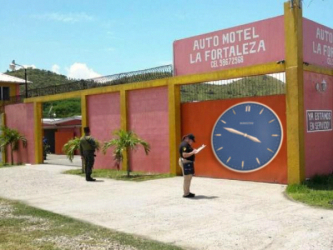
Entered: {"hour": 3, "minute": 48}
